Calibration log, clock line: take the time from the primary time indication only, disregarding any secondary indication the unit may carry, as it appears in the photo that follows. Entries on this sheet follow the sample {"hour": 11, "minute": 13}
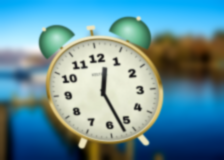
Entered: {"hour": 12, "minute": 27}
